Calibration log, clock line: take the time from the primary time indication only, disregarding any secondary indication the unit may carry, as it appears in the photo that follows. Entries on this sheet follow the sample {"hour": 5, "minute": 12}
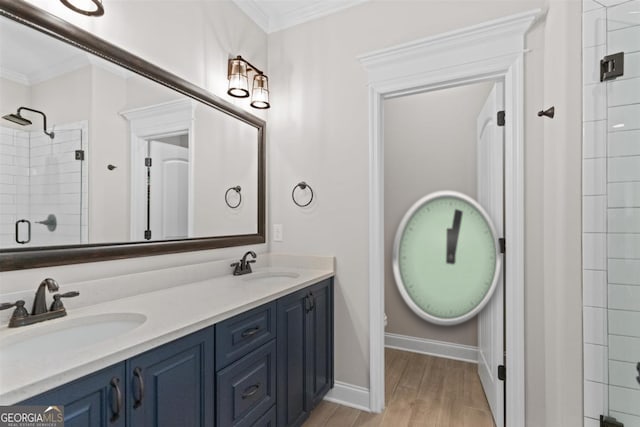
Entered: {"hour": 12, "minute": 2}
